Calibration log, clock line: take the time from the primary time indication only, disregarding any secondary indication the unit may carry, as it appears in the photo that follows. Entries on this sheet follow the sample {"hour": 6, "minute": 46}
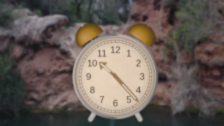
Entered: {"hour": 10, "minute": 23}
